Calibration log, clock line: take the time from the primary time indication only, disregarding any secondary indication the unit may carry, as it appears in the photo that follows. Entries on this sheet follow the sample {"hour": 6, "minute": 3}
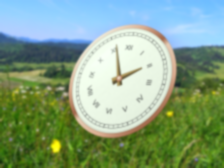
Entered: {"hour": 1, "minute": 56}
